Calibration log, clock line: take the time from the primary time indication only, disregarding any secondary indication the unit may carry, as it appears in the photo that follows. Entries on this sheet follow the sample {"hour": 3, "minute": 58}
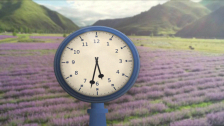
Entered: {"hour": 5, "minute": 32}
